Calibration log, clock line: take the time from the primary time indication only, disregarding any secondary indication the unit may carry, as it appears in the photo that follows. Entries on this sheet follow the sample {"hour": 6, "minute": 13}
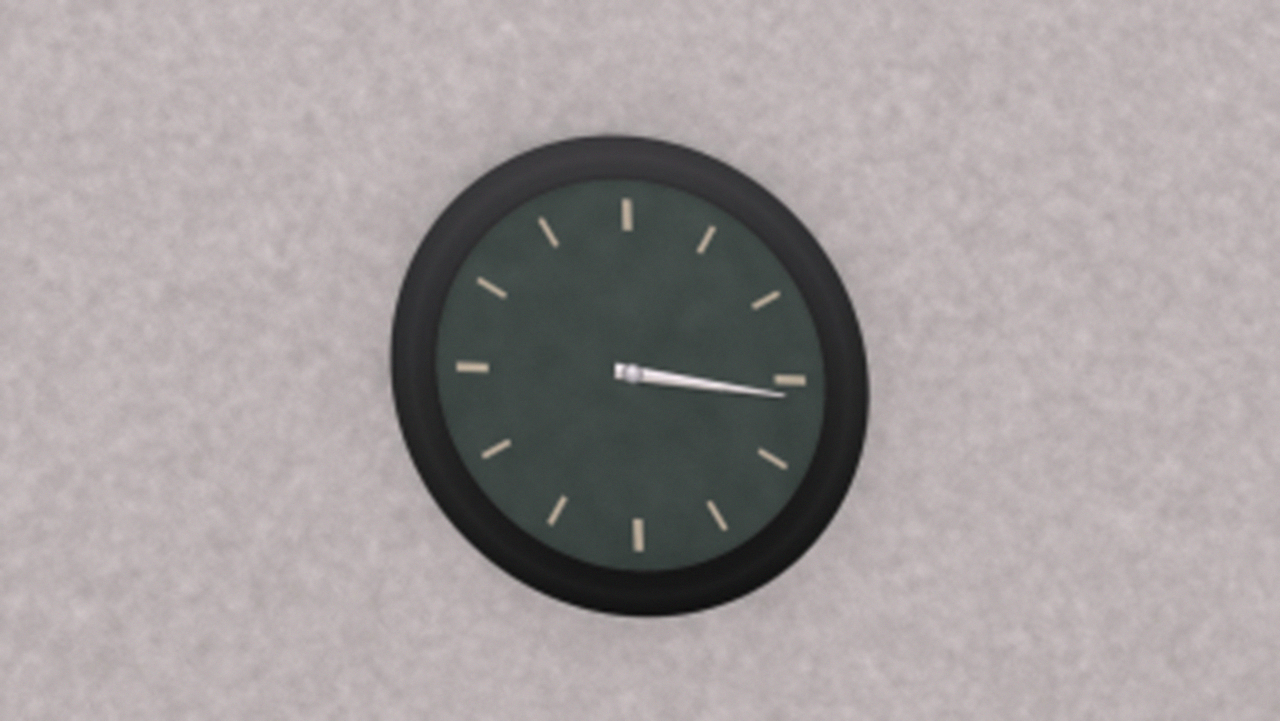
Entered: {"hour": 3, "minute": 16}
